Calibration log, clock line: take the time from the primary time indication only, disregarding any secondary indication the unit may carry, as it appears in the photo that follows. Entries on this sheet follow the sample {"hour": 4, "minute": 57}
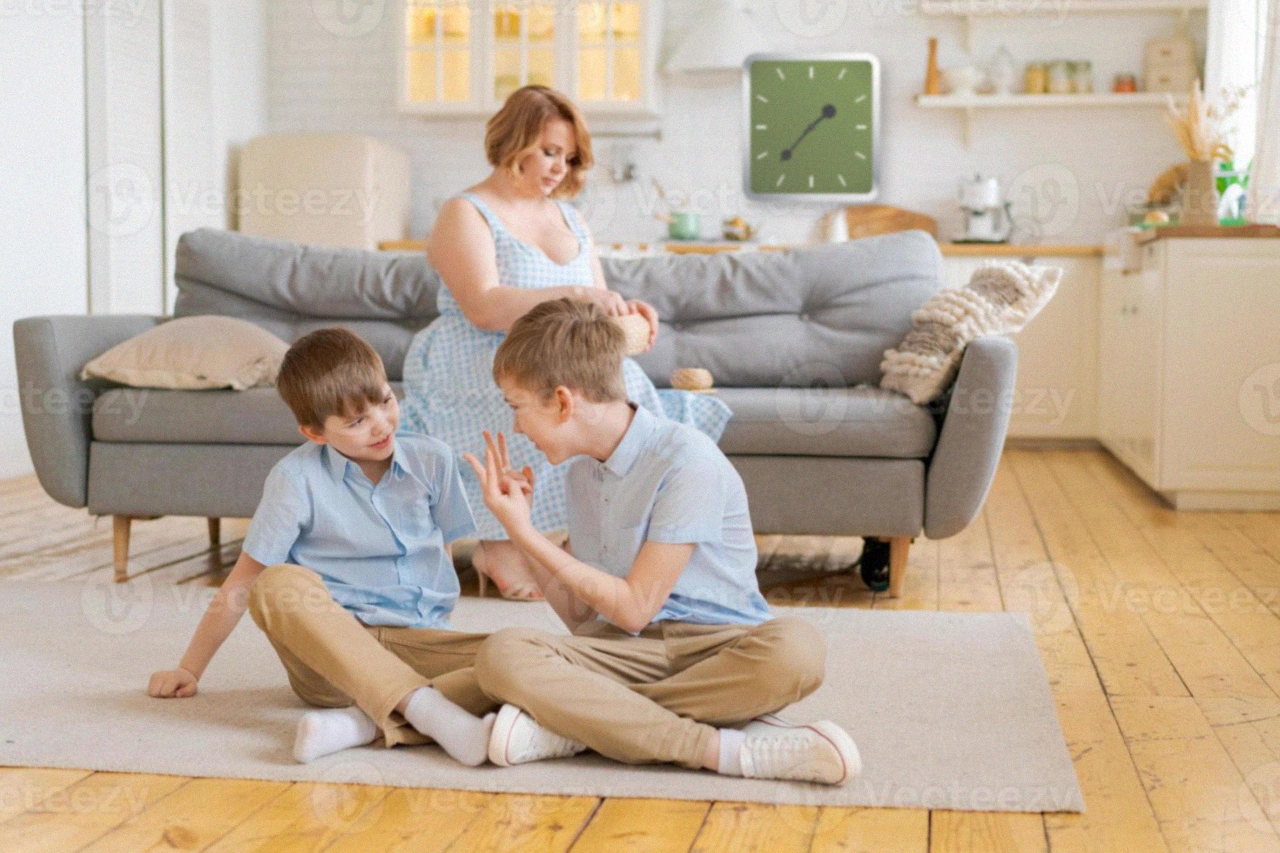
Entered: {"hour": 1, "minute": 37}
